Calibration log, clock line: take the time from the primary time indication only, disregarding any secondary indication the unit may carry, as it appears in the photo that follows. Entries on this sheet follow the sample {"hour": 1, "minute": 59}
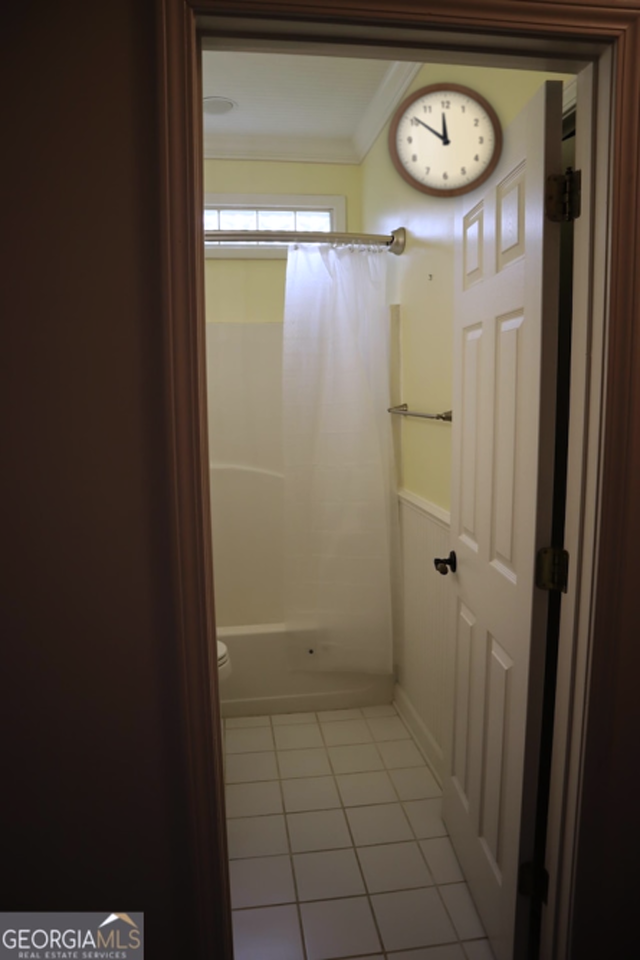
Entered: {"hour": 11, "minute": 51}
